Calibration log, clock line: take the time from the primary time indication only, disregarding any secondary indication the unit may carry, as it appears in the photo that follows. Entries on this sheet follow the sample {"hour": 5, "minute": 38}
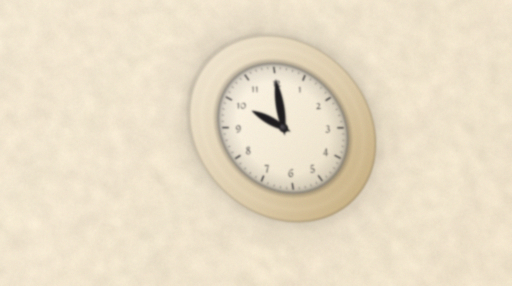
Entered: {"hour": 10, "minute": 0}
